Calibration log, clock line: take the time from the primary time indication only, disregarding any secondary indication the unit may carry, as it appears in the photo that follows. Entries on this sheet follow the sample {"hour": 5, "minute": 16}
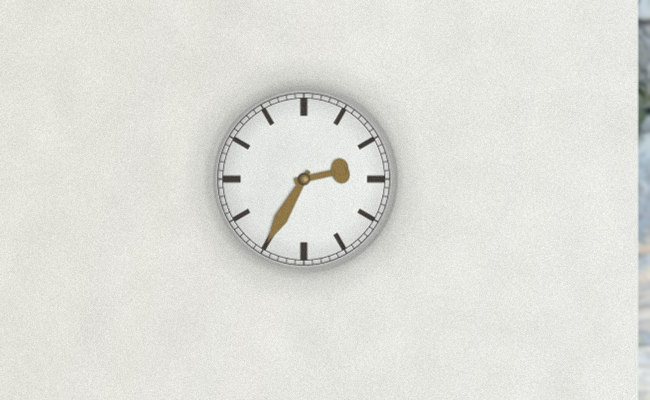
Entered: {"hour": 2, "minute": 35}
